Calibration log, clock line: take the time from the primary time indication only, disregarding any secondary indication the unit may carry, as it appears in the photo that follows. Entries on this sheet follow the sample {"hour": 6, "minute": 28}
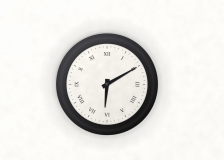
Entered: {"hour": 6, "minute": 10}
